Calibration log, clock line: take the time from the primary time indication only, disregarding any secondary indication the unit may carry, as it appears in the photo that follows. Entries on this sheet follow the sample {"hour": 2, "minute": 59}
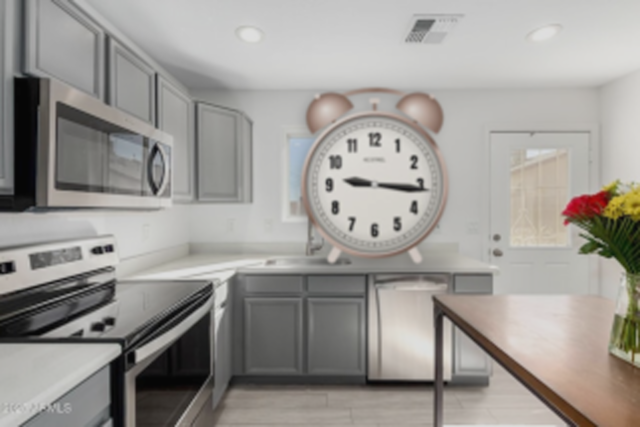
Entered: {"hour": 9, "minute": 16}
